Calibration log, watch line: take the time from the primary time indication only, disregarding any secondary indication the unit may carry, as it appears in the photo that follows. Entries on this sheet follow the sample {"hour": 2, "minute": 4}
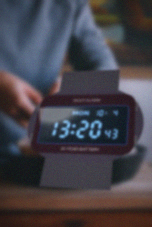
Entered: {"hour": 13, "minute": 20}
